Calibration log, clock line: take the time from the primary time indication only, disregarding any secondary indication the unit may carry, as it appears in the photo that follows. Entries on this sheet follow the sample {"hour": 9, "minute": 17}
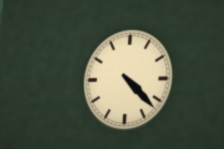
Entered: {"hour": 4, "minute": 22}
